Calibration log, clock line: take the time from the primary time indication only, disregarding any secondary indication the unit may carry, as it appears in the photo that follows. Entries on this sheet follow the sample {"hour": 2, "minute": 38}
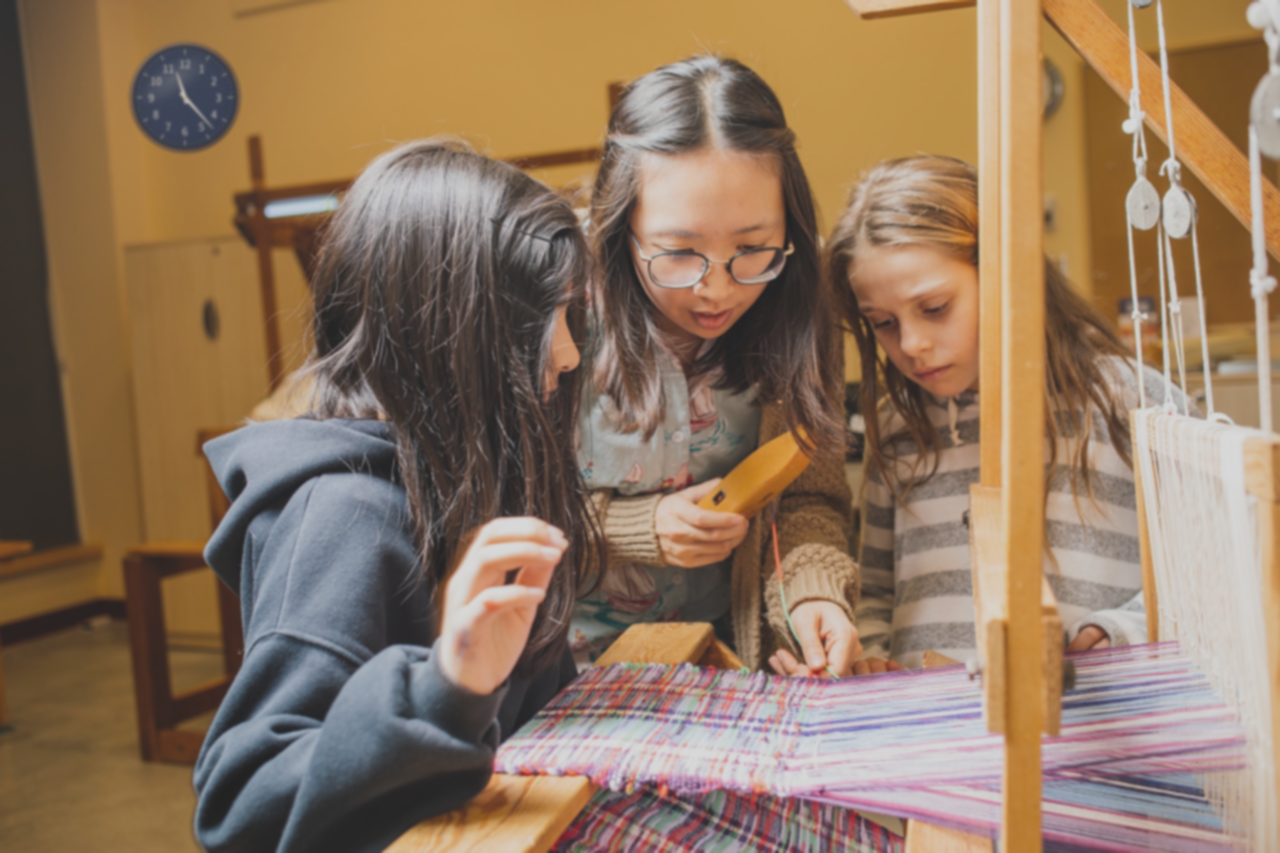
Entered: {"hour": 11, "minute": 23}
